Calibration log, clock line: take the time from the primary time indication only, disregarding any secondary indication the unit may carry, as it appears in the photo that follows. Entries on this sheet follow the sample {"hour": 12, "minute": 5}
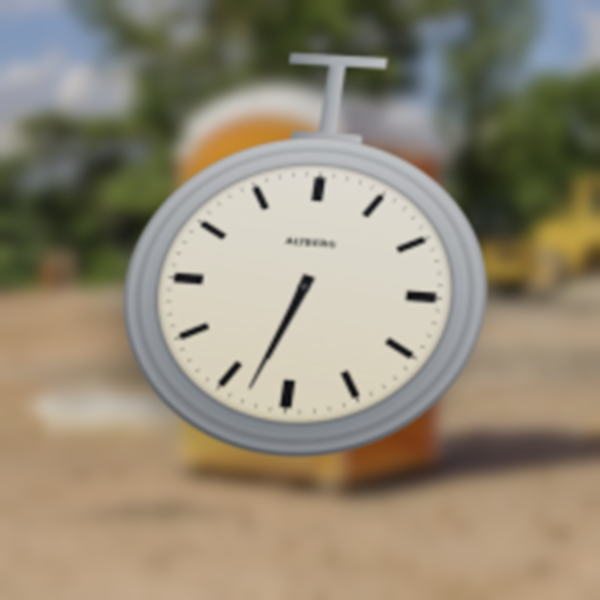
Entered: {"hour": 6, "minute": 33}
